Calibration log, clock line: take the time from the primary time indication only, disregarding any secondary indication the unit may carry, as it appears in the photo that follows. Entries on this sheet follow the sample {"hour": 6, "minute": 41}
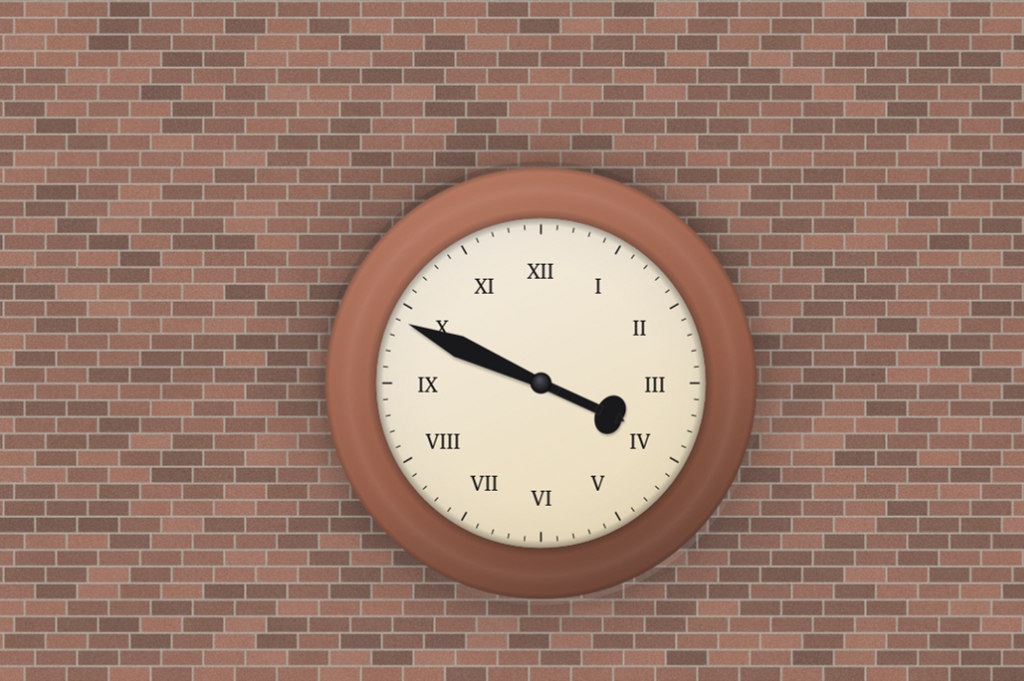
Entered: {"hour": 3, "minute": 49}
